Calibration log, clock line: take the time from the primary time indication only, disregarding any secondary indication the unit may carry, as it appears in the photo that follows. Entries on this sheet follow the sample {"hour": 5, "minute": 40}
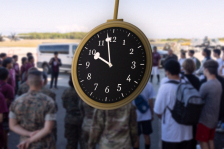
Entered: {"hour": 9, "minute": 58}
